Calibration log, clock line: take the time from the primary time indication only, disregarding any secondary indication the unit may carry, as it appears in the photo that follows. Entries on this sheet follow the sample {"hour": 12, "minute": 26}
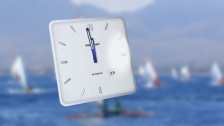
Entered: {"hour": 11, "minute": 59}
